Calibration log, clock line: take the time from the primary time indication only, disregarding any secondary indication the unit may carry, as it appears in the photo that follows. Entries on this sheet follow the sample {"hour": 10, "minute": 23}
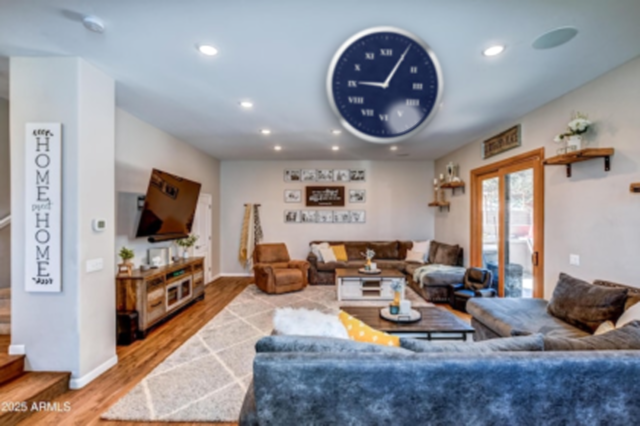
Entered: {"hour": 9, "minute": 5}
